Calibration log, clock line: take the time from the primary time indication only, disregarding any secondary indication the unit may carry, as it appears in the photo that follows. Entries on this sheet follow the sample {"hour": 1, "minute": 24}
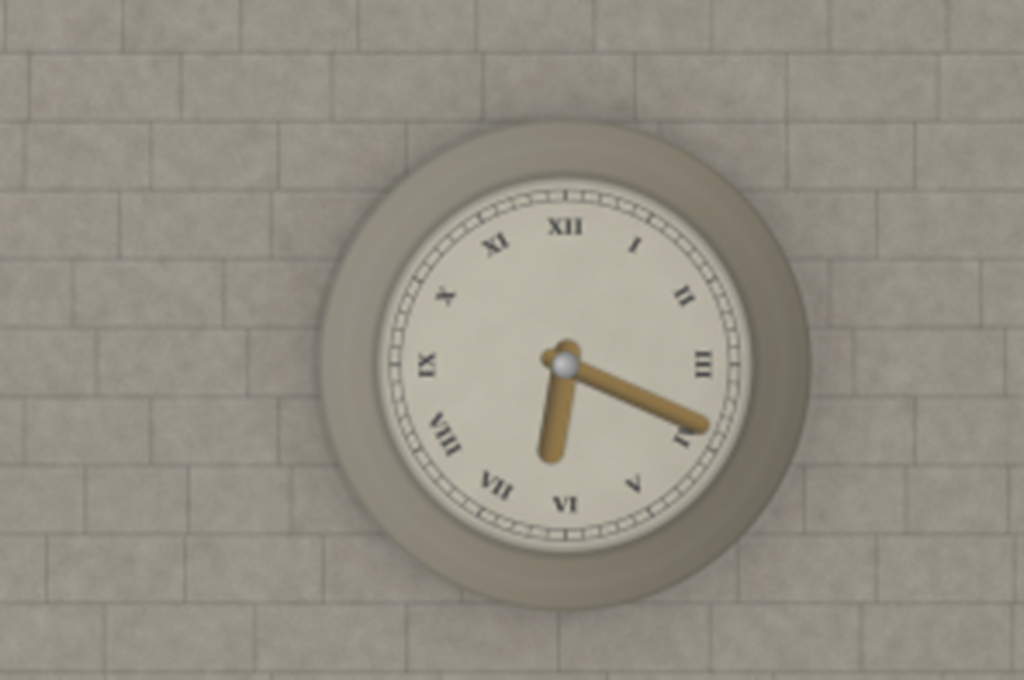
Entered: {"hour": 6, "minute": 19}
